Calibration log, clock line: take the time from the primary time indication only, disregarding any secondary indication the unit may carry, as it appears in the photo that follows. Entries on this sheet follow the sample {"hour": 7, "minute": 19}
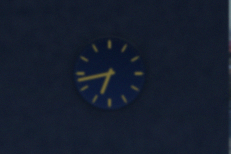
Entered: {"hour": 6, "minute": 43}
